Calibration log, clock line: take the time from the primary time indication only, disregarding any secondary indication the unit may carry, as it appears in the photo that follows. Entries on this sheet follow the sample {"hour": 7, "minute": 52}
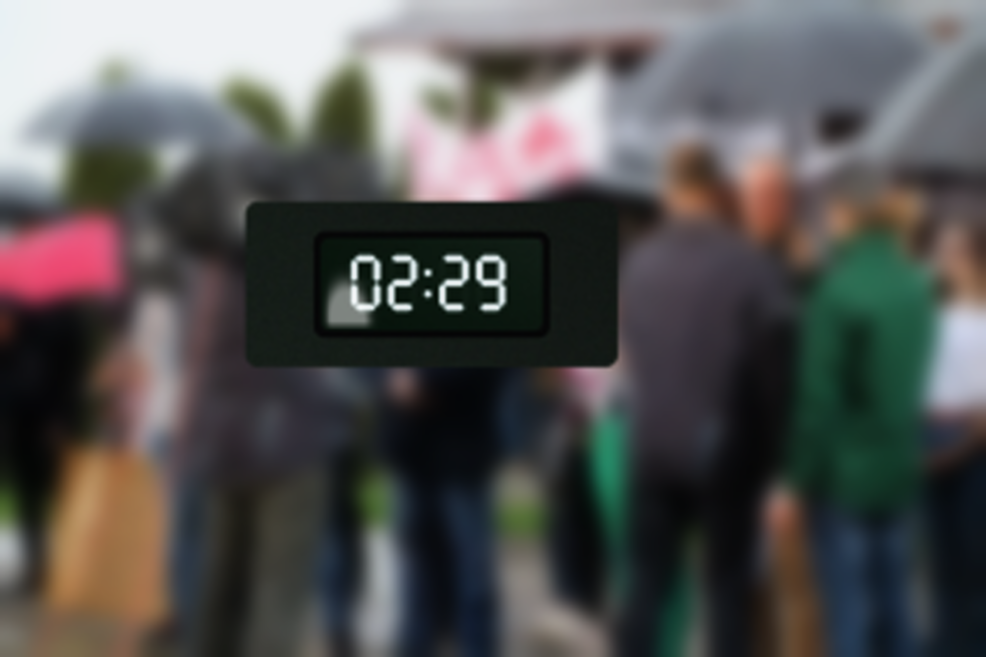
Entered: {"hour": 2, "minute": 29}
